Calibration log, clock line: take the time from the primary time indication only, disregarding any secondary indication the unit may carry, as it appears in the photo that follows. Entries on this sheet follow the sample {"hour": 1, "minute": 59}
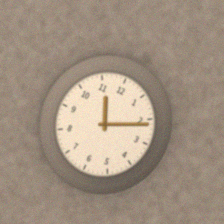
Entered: {"hour": 11, "minute": 11}
